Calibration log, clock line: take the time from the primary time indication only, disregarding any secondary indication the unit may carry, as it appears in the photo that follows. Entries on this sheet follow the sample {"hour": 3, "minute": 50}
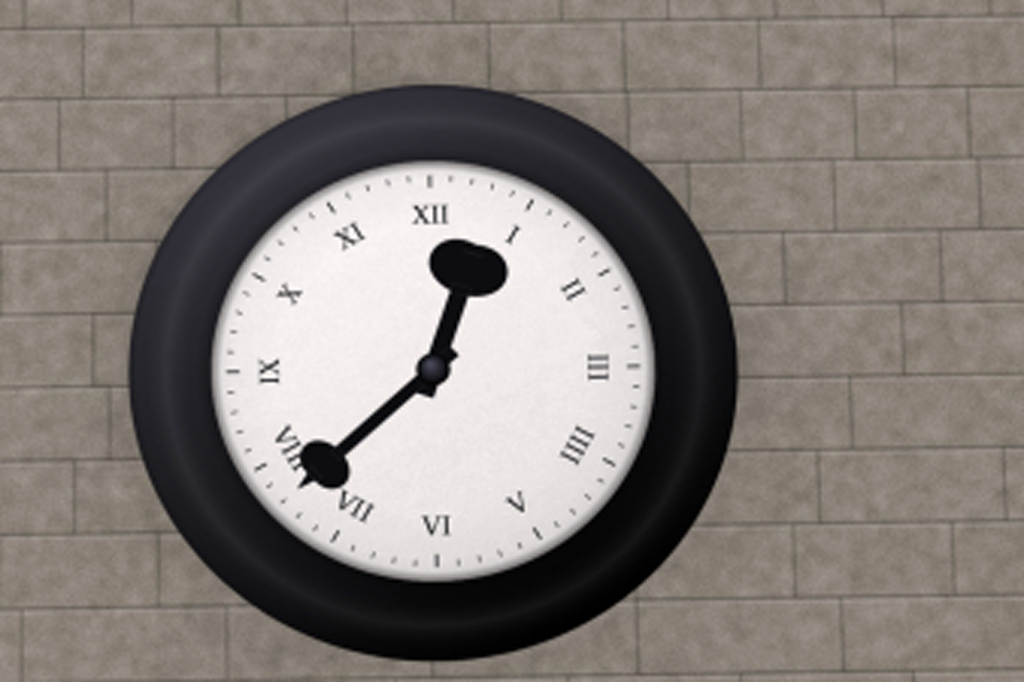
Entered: {"hour": 12, "minute": 38}
